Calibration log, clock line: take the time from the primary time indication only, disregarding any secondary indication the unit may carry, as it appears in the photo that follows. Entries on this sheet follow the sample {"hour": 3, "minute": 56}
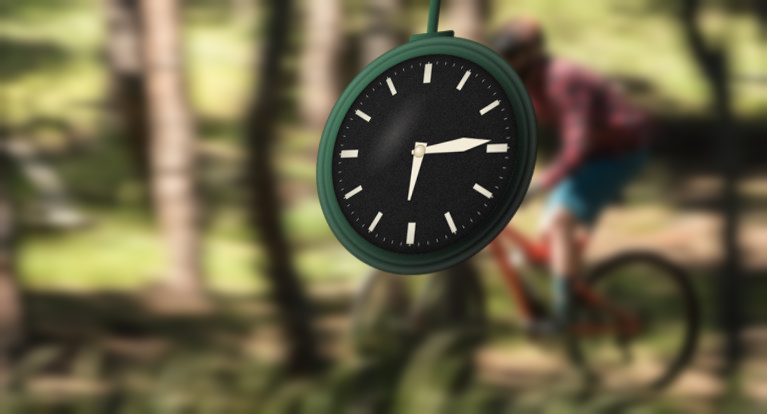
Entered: {"hour": 6, "minute": 14}
